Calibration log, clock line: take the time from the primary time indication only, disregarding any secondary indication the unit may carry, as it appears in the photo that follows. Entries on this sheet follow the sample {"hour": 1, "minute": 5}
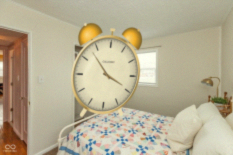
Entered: {"hour": 3, "minute": 53}
